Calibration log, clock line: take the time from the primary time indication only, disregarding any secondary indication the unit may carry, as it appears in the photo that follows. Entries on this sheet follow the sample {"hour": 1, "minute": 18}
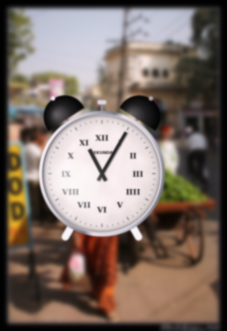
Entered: {"hour": 11, "minute": 5}
